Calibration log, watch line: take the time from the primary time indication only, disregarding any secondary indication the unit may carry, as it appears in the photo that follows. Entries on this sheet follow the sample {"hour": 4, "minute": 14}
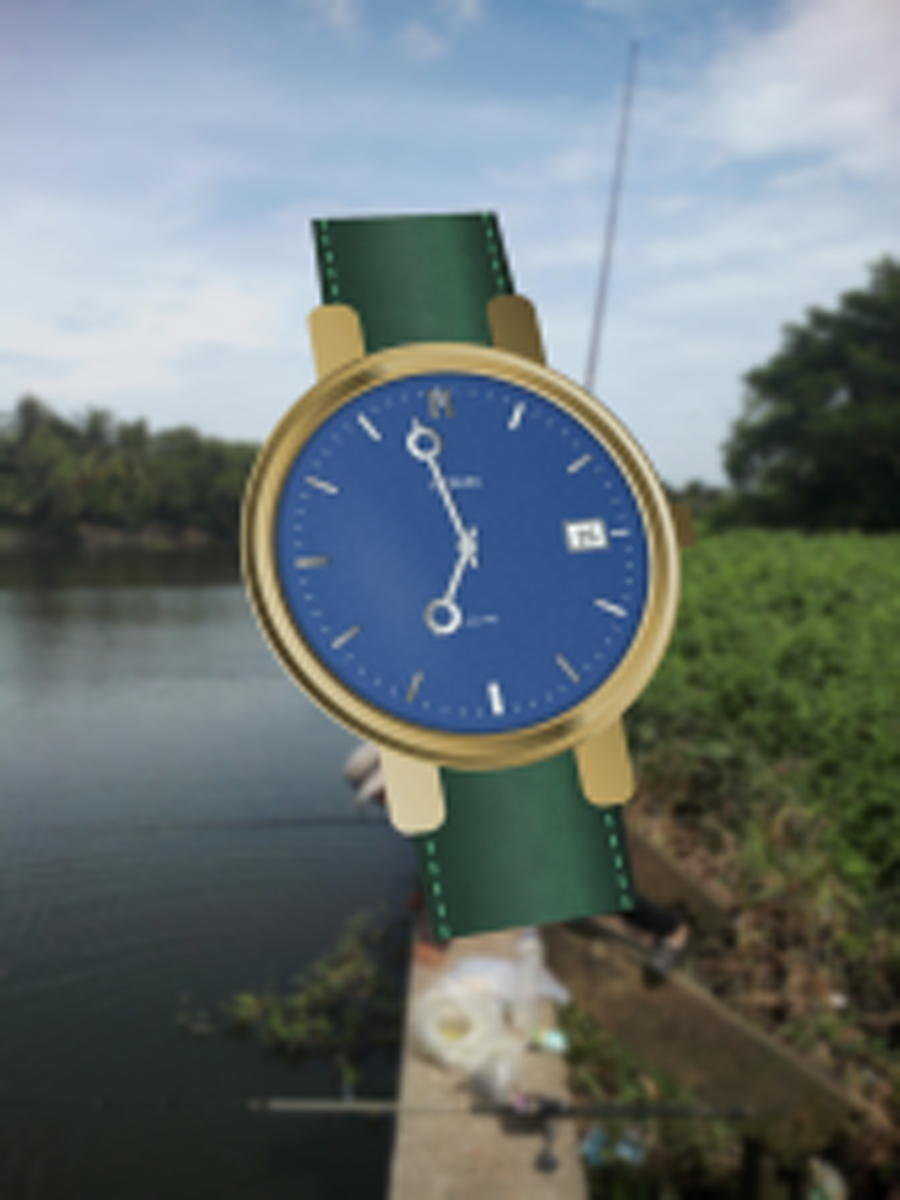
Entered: {"hour": 6, "minute": 58}
